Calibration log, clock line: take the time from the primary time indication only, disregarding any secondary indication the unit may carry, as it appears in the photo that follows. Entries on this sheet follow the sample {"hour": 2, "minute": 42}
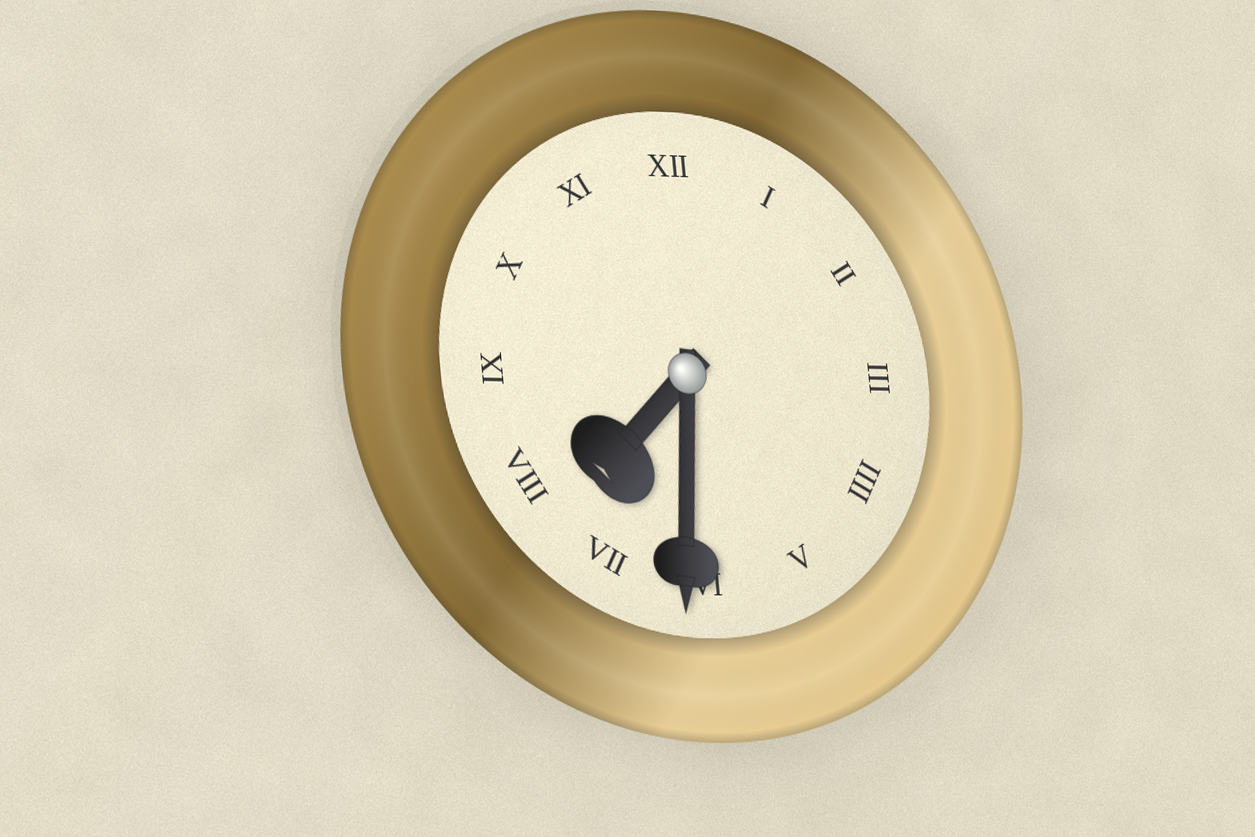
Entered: {"hour": 7, "minute": 31}
